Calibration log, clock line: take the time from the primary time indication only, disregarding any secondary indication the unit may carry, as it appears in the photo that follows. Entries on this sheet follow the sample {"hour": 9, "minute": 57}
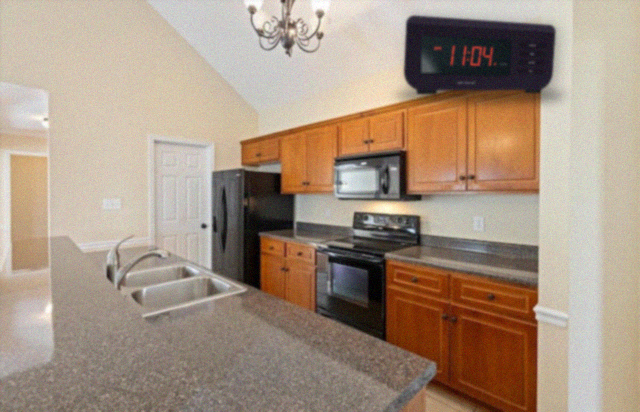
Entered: {"hour": 11, "minute": 4}
